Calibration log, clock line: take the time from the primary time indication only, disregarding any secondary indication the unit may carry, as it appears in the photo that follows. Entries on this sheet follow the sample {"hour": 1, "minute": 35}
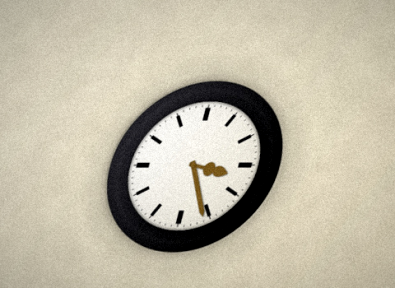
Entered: {"hour": 3, "minute": 26}
